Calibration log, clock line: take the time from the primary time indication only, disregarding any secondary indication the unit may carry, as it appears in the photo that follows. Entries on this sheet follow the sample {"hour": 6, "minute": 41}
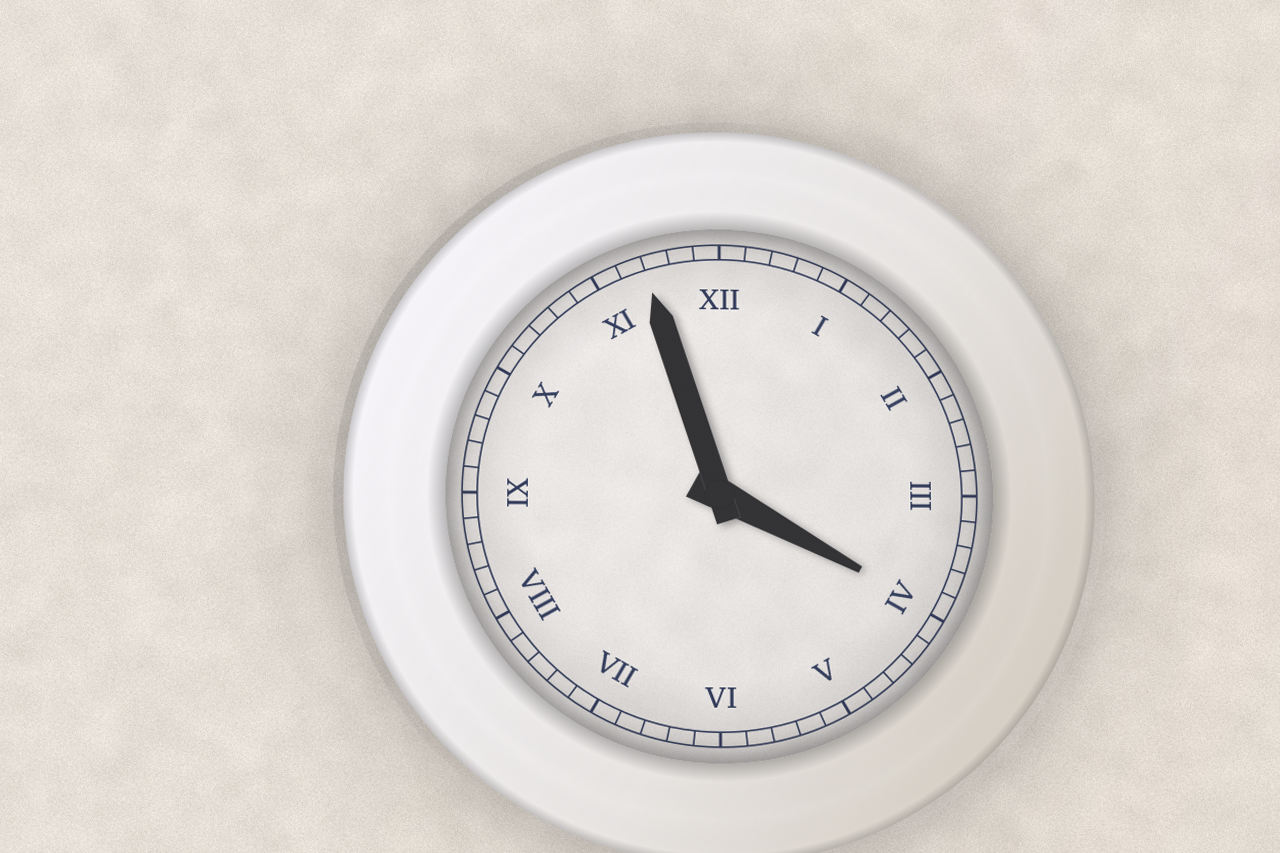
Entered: {"hour": 3, "minute": 57}
